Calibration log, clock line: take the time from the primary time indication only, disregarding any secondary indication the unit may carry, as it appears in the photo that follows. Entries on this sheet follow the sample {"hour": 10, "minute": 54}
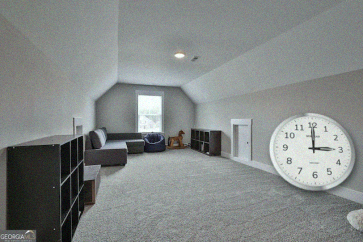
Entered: {"hour": 3, "minute": 0}
